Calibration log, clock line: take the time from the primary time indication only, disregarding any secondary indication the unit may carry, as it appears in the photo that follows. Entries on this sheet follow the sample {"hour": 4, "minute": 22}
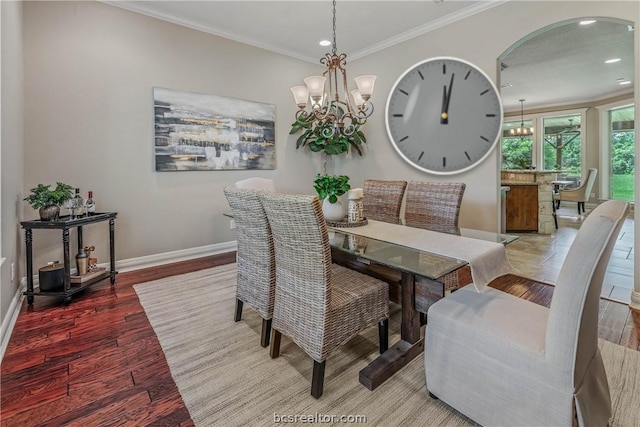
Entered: {"hour": 12, "minute": 2}
